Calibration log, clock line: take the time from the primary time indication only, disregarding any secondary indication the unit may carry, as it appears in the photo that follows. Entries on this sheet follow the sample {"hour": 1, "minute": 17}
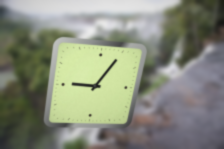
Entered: {"hour": 9, "minute": 5}
